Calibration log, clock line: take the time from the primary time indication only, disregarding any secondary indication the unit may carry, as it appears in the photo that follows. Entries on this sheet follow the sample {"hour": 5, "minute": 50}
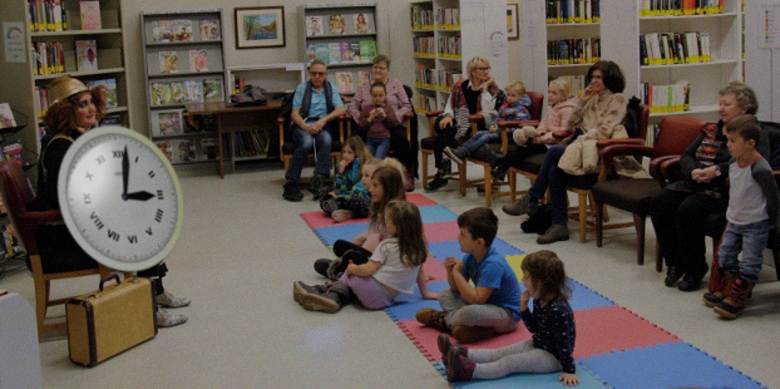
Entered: {"hour": 3, "minute": 2}
